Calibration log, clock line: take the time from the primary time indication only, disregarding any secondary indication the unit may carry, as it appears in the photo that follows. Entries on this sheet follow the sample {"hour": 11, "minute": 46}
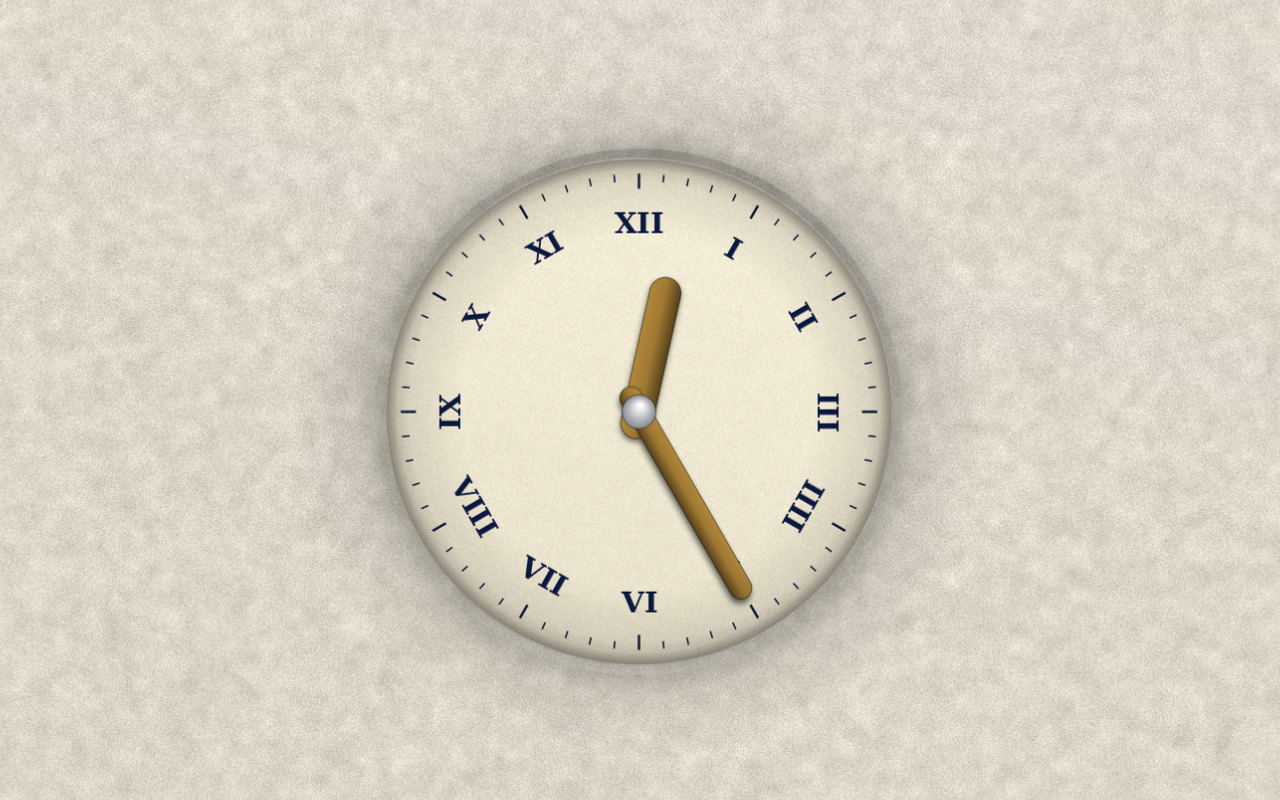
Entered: {"hour": 12, "minute": 25}
